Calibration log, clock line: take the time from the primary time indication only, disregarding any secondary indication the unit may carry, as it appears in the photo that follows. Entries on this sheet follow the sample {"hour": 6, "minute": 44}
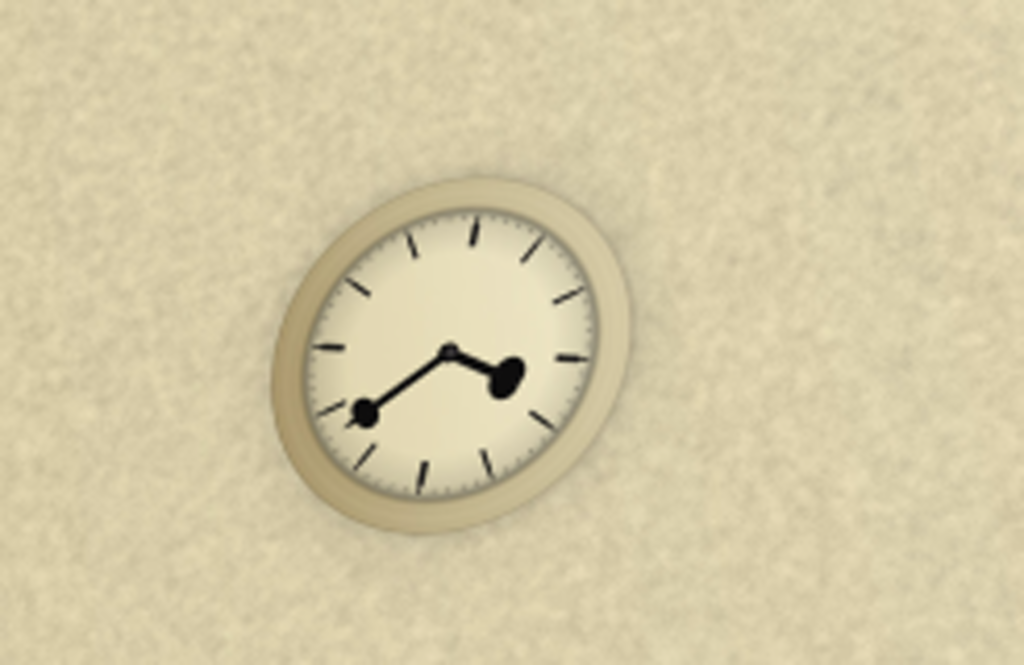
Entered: {"hour": 3, "minute": 38}
